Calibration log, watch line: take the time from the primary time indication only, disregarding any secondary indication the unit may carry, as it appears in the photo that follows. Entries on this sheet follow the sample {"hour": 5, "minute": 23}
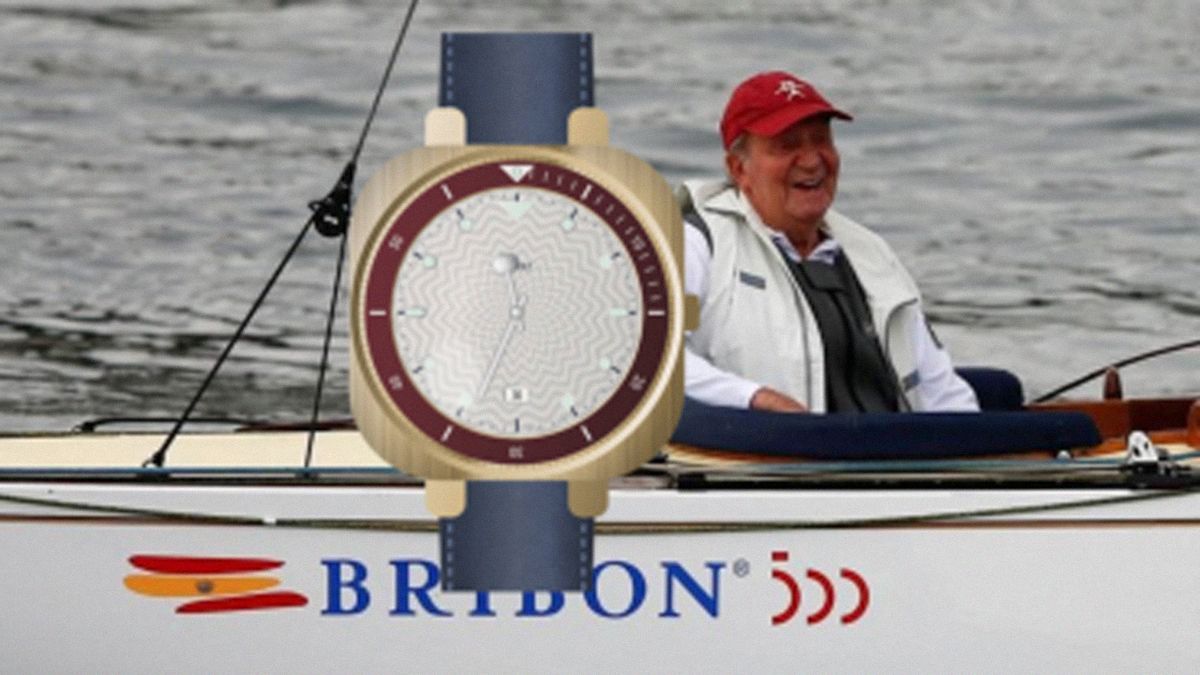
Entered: {"hour": 11, "minute": 34}
